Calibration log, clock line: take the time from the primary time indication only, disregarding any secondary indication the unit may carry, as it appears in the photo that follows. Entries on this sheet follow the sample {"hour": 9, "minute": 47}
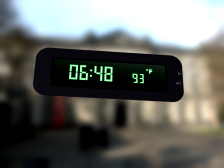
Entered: {"hour": 6, "minute": 48}
